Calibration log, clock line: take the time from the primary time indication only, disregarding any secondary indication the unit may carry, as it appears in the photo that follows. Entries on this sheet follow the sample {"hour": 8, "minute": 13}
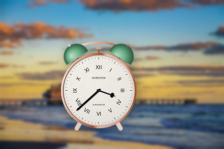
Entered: {"hour": 3, "minute": 38}
